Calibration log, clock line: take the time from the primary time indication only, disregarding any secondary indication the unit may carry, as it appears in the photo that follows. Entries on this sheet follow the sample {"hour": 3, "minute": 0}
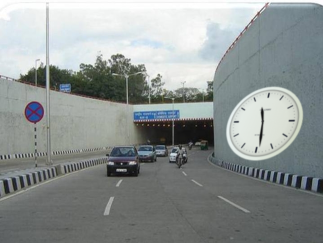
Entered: {"hour": 11, "minute": 29}
